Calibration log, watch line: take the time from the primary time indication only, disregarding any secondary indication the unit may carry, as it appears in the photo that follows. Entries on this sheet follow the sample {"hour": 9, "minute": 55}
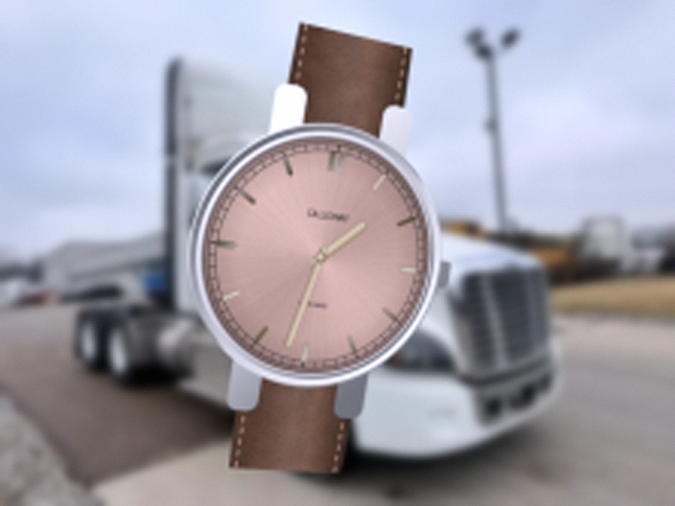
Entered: {"hour": 1, "minute": 32}
